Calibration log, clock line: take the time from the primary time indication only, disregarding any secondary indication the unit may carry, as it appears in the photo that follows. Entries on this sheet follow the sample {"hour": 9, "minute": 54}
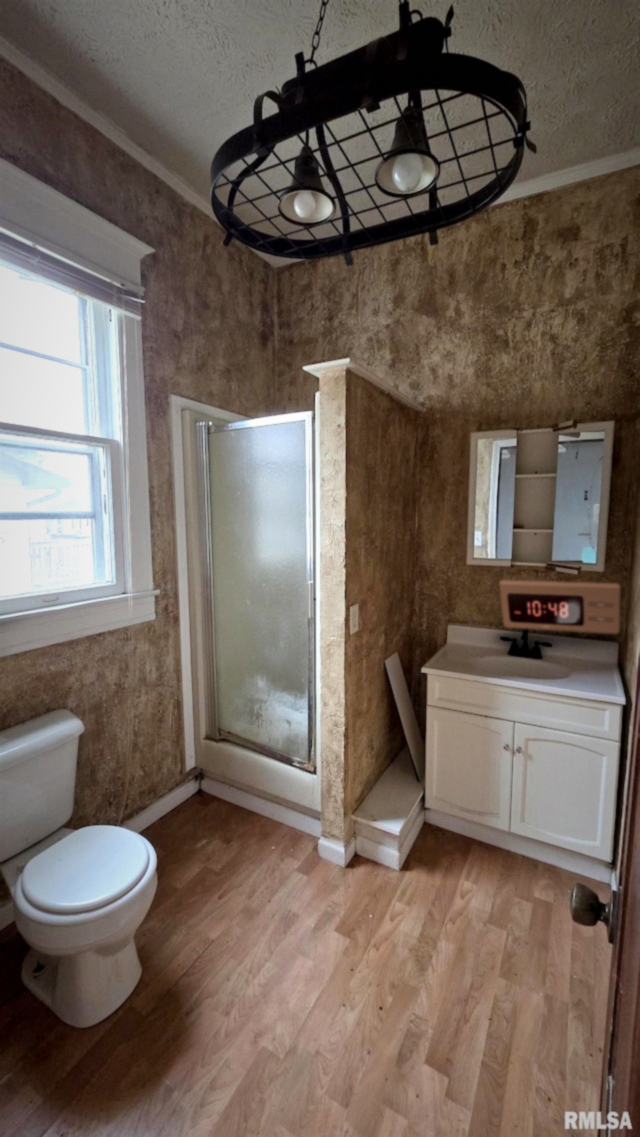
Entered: {"hour": 10, "minute": 48}
